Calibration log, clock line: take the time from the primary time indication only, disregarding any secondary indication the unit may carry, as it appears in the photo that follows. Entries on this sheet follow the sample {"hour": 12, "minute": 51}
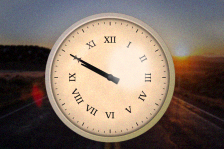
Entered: {"hour": 9, "minute": 50}
